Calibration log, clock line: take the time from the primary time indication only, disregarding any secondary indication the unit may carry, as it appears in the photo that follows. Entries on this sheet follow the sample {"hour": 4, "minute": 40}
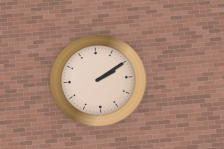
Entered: {"hour": 2, "minute": 10}
